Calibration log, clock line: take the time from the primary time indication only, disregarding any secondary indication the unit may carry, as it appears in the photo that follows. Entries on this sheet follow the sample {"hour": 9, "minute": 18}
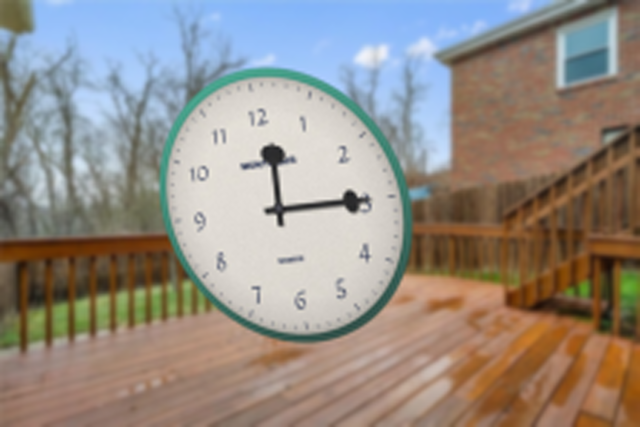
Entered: {"hour": 12, "minute": 15}
